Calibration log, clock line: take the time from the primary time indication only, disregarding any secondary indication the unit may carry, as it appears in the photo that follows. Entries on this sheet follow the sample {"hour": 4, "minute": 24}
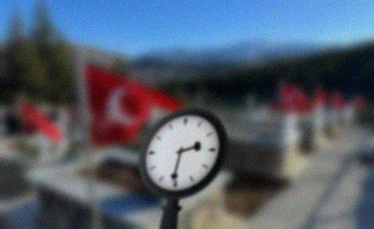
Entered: {"hour": 2, "minute": 31}
